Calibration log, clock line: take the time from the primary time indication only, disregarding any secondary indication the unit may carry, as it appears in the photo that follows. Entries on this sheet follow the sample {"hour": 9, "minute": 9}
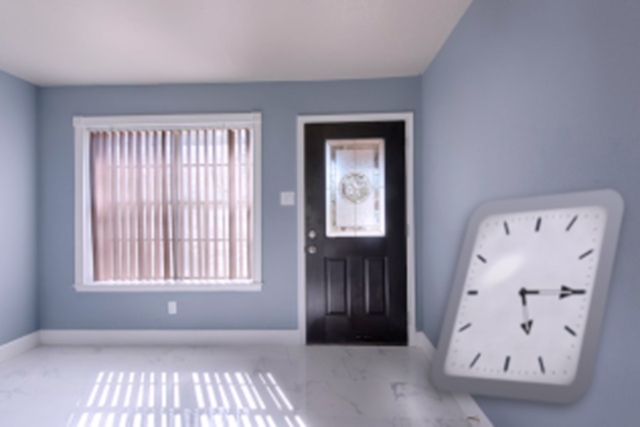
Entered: {"hour": 5, "minute": 15}
